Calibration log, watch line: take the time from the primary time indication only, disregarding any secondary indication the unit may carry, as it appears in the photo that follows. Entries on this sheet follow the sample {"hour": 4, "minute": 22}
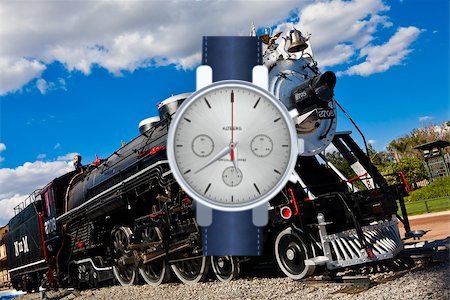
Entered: {"hour": 5, "minute": 39}
